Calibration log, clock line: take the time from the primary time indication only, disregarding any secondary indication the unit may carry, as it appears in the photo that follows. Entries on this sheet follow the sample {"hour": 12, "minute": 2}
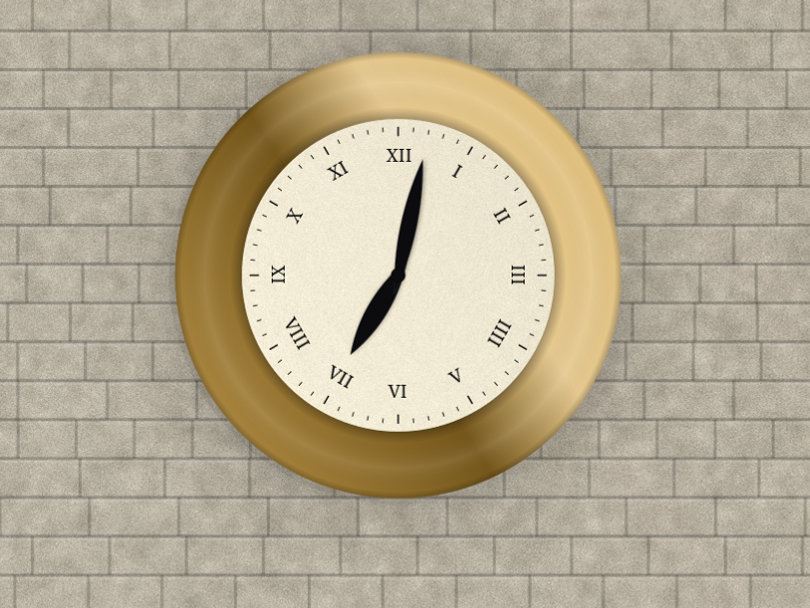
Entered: {"hour": 7, "minute": 2}
